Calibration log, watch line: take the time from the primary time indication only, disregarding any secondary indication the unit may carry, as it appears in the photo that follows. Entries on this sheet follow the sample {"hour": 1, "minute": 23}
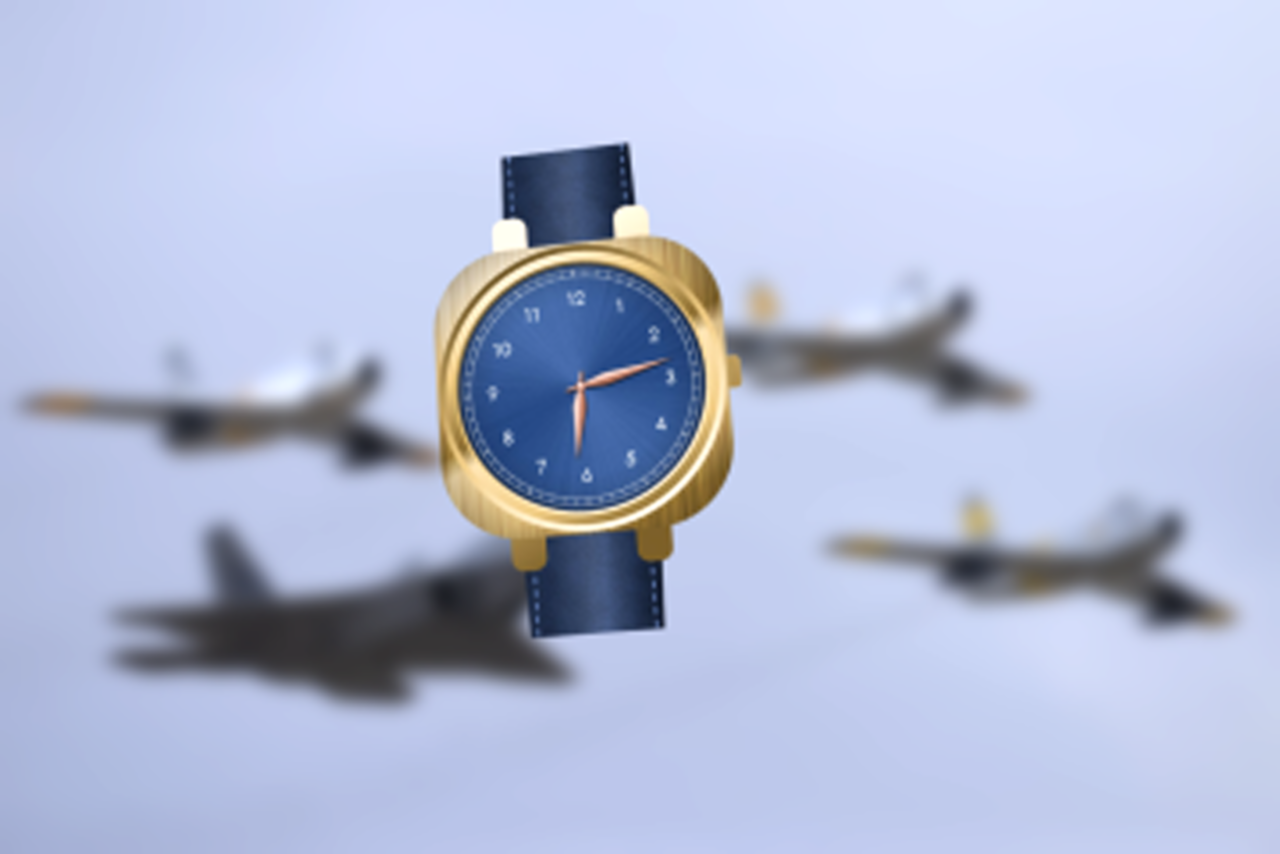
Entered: {"hour": 6, "minute": 13}
